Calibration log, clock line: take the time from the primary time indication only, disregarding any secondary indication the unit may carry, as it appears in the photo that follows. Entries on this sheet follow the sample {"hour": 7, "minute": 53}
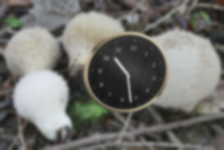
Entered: {"hour": 10, "minute": 27}
